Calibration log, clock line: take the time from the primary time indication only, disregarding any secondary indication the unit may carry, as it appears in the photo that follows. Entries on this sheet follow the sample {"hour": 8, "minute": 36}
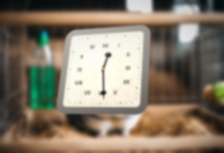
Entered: {"hour": 12, "minute": 29}
